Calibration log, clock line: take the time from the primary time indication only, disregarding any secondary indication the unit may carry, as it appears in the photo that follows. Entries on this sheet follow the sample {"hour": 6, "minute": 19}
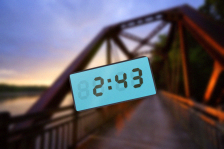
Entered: {"hour": 2, "minute": 43}
